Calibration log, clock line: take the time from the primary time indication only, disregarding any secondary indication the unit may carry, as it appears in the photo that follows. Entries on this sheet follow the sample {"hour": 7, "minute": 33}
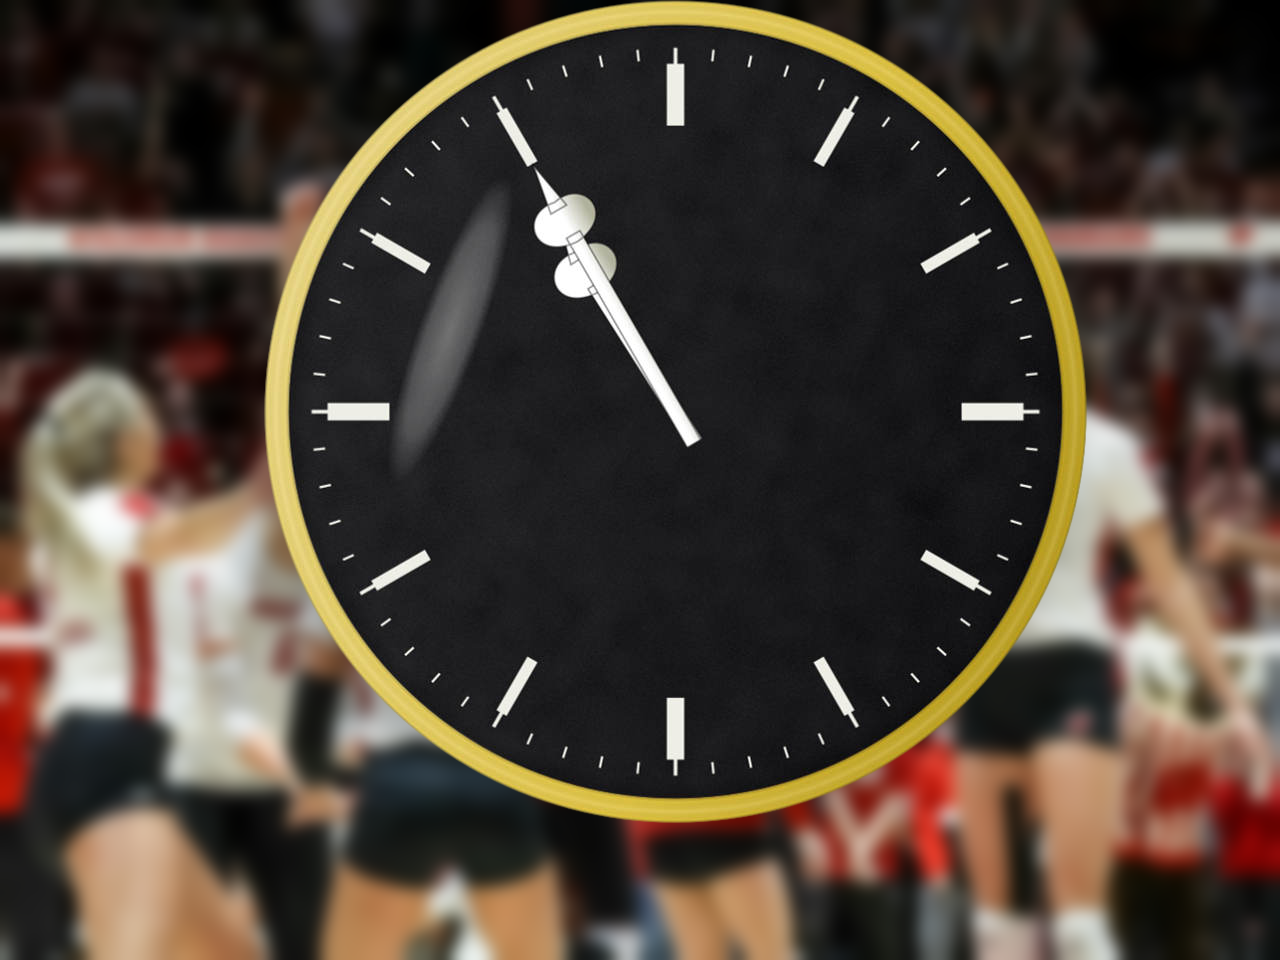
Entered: {"hour": 10, "minute": 55}
